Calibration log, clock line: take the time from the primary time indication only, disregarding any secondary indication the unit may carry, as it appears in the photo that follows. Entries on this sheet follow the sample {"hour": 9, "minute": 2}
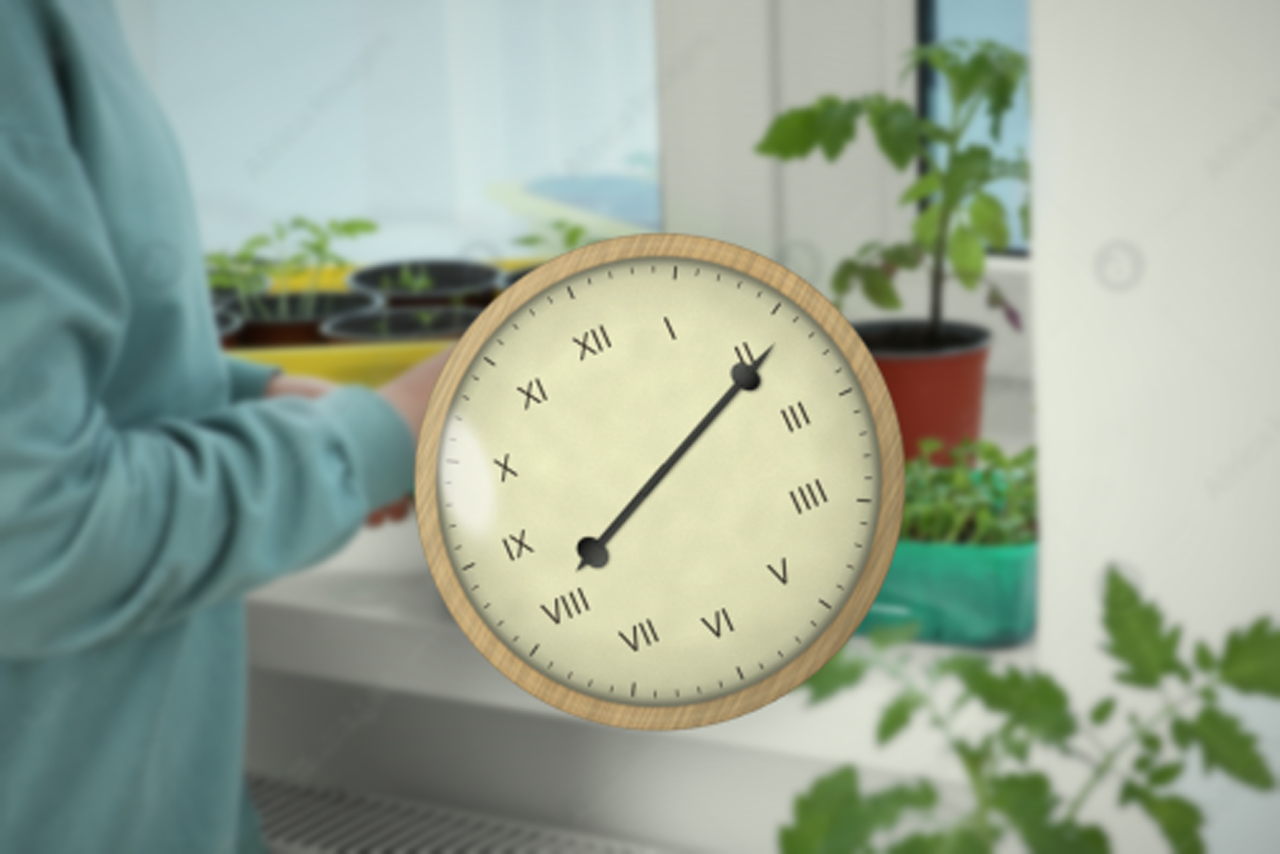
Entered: {"hour": 8, "minute": 11}
